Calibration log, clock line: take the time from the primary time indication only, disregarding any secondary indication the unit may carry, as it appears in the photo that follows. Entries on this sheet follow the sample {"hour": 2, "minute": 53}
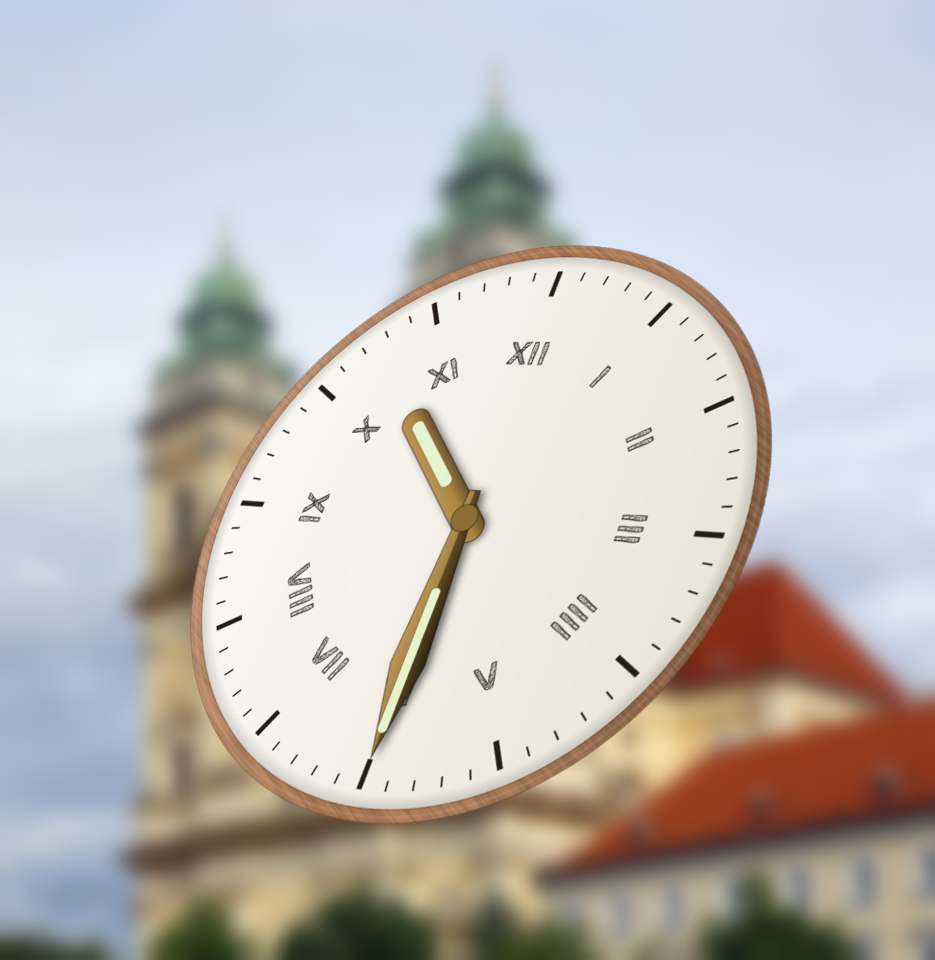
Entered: {"hour": 10, "minute": 30}
